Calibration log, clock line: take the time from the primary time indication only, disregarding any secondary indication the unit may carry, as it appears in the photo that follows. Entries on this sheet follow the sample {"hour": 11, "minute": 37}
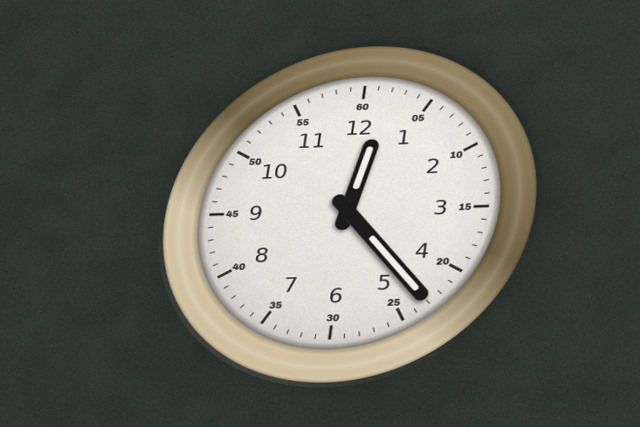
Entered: {"hour": 12, "minute": 23}
